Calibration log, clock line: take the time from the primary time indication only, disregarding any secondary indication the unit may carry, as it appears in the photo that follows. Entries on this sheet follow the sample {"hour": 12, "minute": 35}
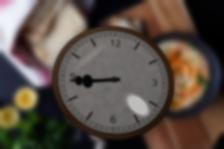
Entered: {"hour": 8, "minute": 44}
